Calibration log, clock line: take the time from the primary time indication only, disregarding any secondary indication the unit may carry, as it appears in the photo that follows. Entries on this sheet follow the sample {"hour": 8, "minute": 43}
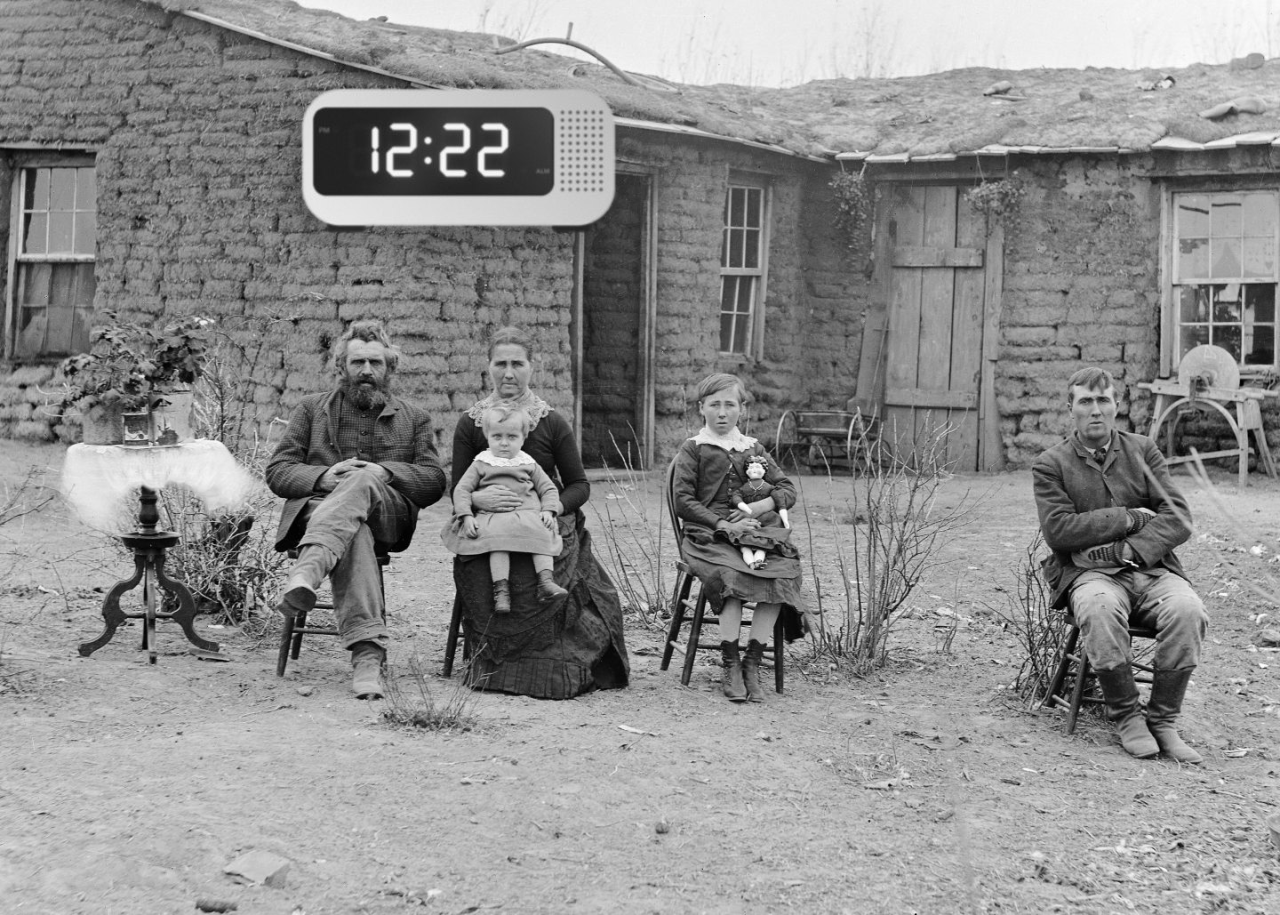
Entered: {"hour": 12, "minute": 22}
